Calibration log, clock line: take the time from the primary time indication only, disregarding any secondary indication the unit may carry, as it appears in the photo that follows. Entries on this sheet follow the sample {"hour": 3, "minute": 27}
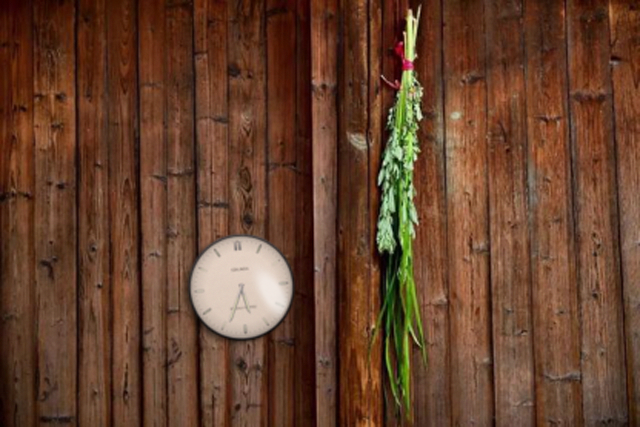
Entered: {"hour": 5, "minute": 34}
